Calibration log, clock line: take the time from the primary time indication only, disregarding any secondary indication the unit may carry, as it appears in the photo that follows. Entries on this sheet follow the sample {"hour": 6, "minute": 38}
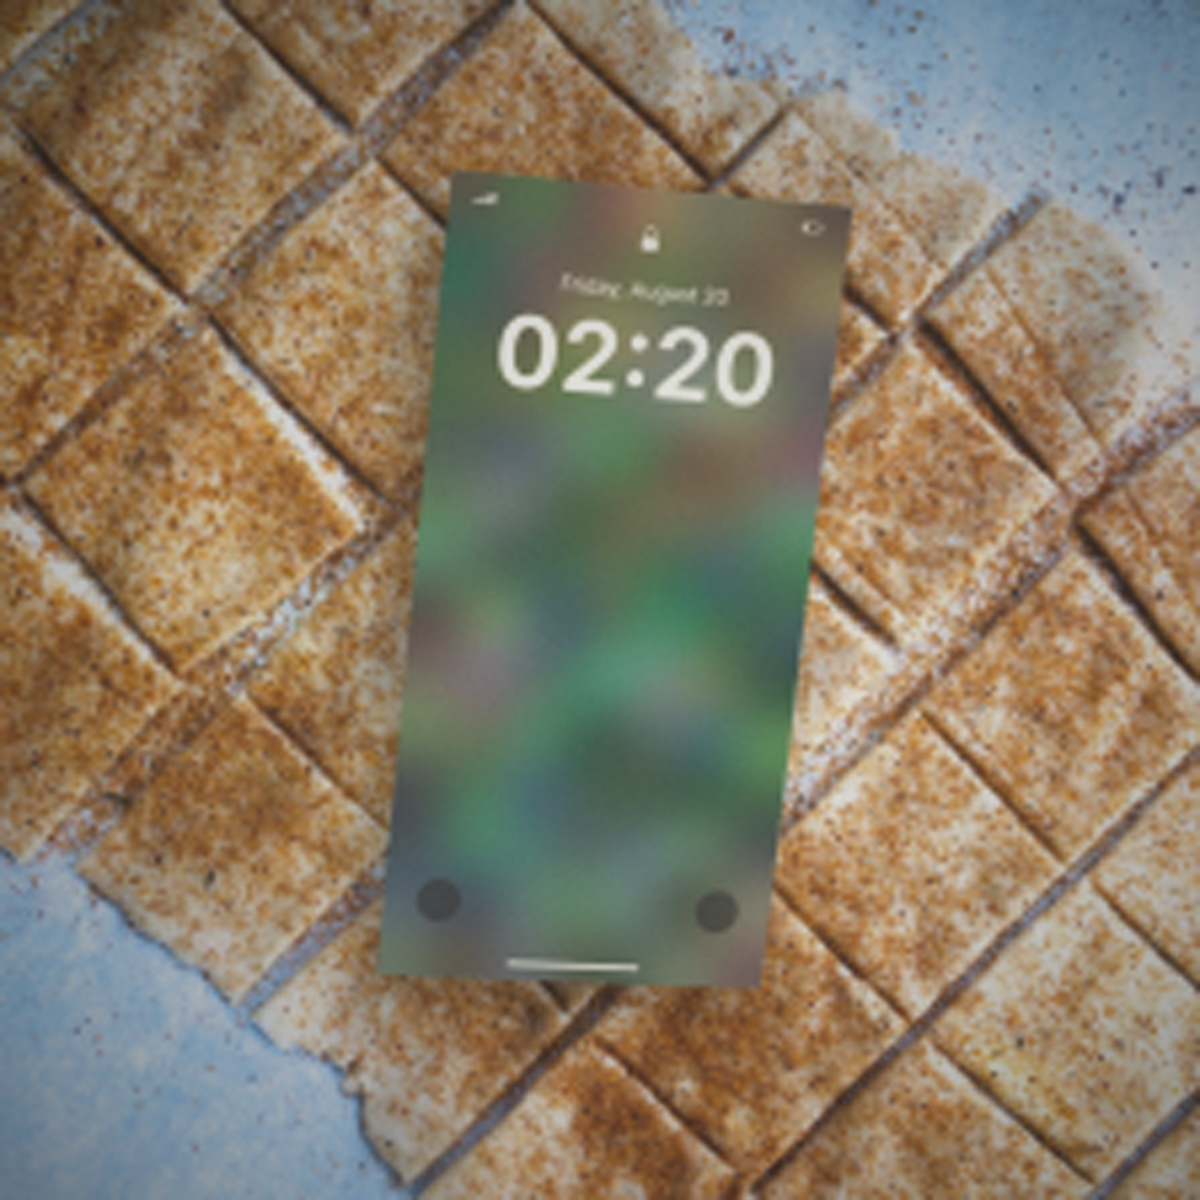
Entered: {"hour": 2, "minute": 20}
